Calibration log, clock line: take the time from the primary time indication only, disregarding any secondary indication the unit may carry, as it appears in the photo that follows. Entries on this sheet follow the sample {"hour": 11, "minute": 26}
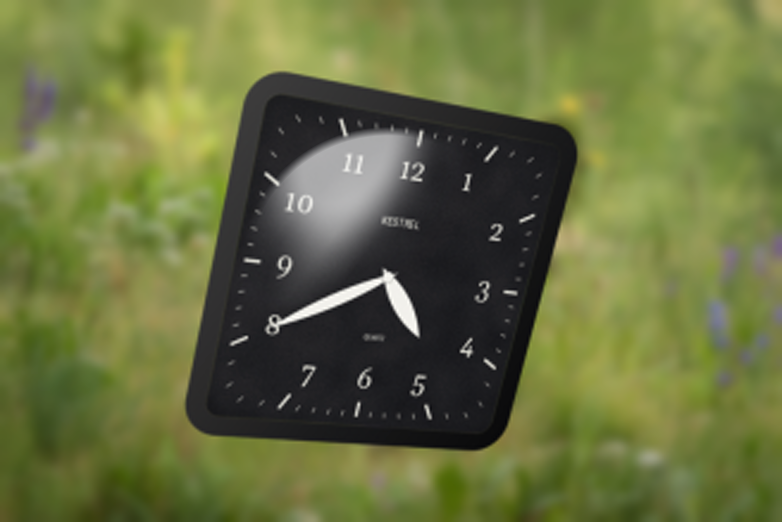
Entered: {"hour": 4, "minute": 40}
